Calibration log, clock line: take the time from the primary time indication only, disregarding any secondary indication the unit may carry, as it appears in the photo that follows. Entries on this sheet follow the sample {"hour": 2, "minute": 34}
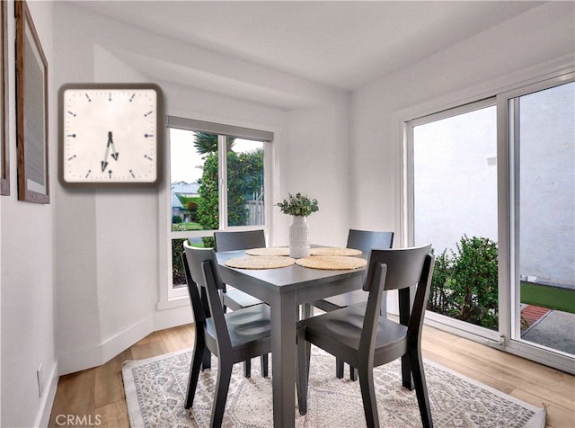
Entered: {"hour": 5, "minute": 32}
